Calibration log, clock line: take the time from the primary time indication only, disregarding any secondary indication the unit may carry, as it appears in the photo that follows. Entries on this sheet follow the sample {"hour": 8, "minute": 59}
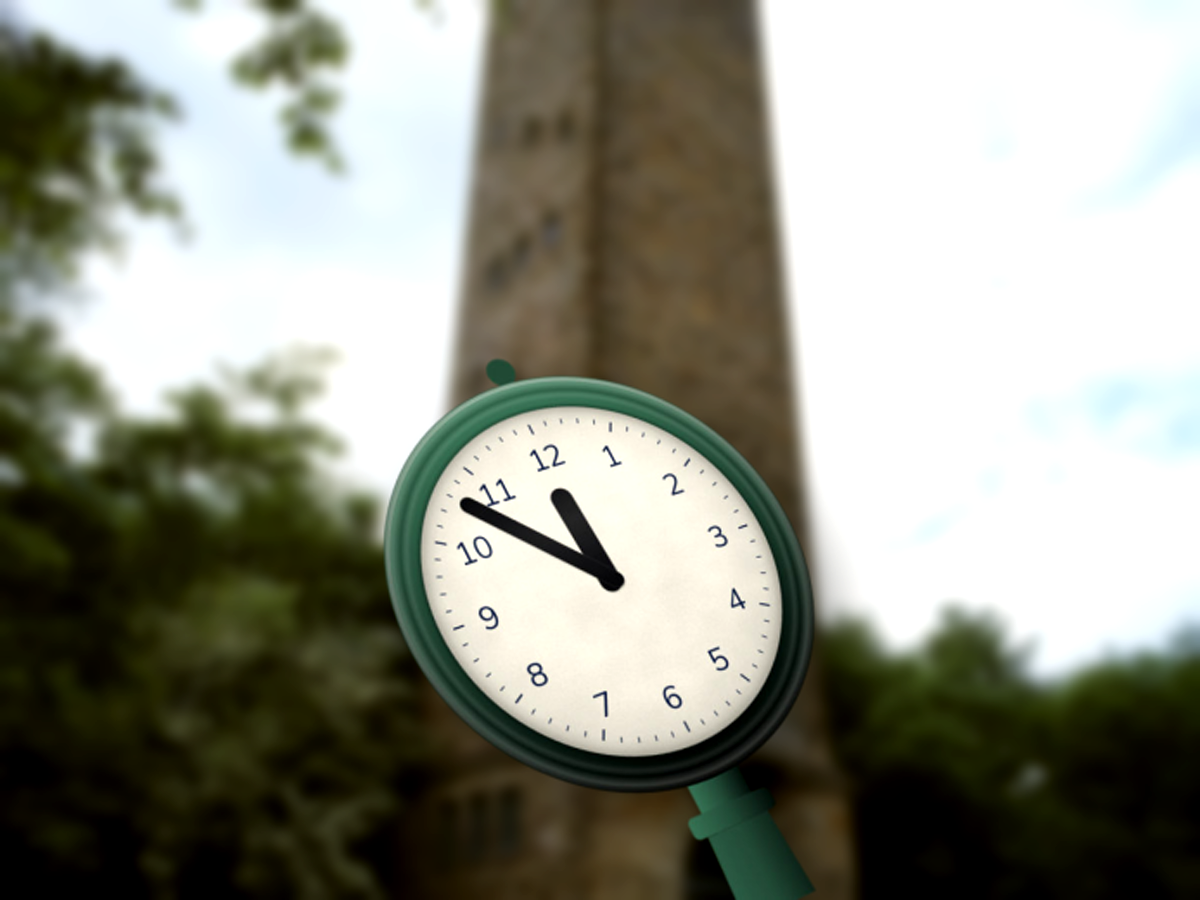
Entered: {"hour": 11, "minute": 53}
